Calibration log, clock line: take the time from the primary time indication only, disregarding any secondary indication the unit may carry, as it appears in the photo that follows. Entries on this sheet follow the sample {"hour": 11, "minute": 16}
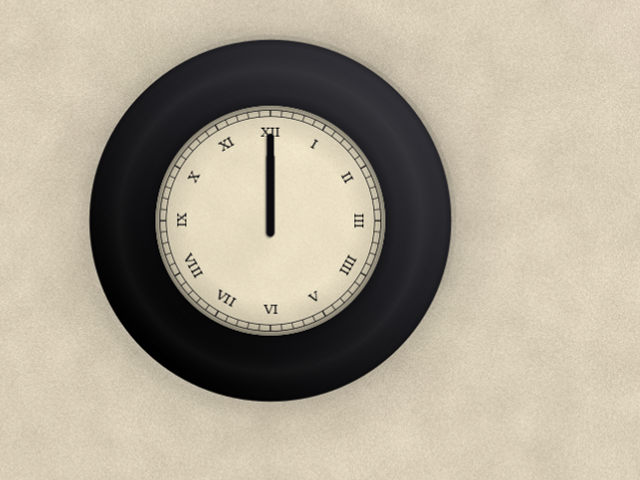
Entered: {"hour": 12, "minute": 0}
